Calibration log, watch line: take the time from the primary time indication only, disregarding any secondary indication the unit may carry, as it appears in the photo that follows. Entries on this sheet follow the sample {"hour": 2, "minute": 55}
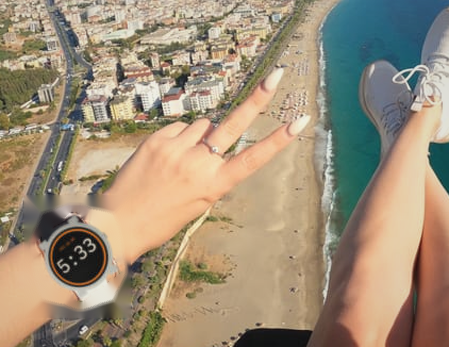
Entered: {"hour": 5, "minute": 33}
